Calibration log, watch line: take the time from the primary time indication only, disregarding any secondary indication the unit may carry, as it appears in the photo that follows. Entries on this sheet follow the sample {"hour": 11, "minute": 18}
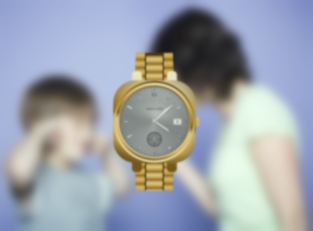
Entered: {"hour": 4, "minute": 8}
